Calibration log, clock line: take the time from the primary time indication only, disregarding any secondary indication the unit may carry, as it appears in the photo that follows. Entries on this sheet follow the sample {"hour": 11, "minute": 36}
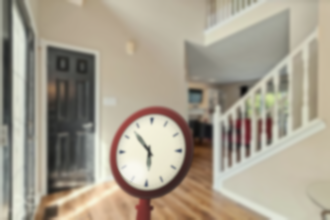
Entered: {"hour": 5, "minute": 53}
